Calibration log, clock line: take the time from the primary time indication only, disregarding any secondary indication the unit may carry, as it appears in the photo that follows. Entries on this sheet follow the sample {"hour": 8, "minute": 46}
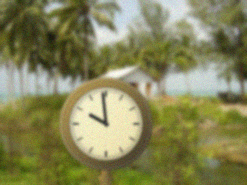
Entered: {"hour": 9, "minute": 59}
